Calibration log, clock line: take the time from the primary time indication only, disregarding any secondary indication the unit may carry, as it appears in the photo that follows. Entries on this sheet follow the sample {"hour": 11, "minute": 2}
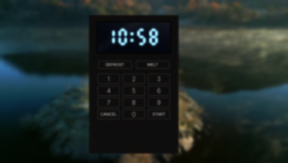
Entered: {"hour": 10, "minute": 58}
